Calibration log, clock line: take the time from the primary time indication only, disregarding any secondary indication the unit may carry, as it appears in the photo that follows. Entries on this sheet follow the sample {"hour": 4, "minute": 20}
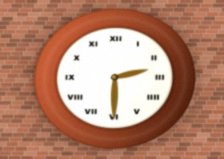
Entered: {"hour": 2, "minute": 30}
